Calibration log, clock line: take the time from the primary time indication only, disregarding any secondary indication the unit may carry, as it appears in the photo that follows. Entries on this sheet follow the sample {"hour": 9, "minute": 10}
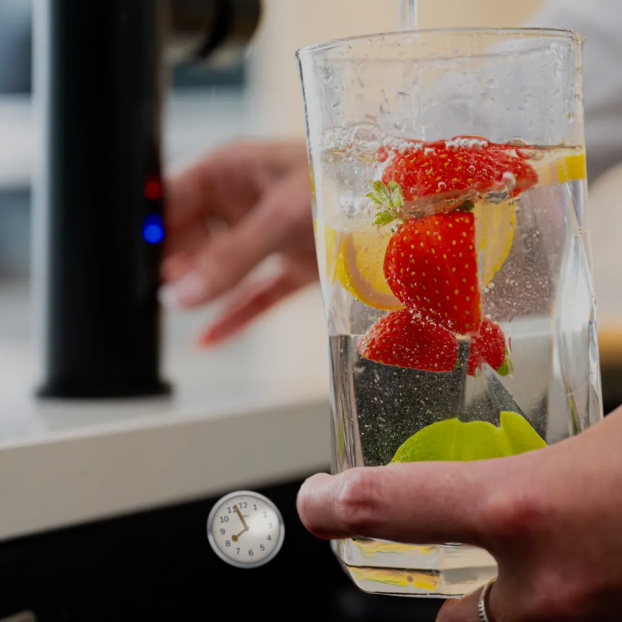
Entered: {"hour": 7, "minute": 57}
